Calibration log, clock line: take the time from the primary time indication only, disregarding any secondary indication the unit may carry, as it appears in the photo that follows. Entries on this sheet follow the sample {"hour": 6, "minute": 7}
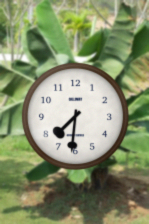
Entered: {"hour": 7, "minute": 31}
